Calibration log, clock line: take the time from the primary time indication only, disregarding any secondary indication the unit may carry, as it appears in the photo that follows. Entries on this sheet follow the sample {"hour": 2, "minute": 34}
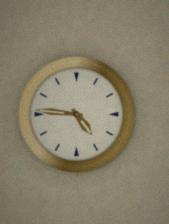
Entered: {"hour": 4, "minute": 46}
